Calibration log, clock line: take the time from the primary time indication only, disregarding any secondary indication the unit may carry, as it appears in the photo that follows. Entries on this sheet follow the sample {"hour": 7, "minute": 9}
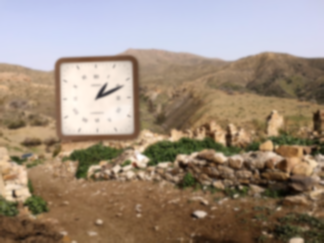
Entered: {"hour": 1, "minute": 11}
